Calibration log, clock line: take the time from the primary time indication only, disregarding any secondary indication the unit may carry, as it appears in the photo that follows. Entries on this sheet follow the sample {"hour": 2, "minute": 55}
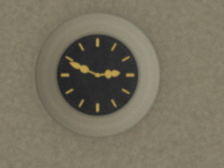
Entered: {"hour": 2, "minute": 49}
